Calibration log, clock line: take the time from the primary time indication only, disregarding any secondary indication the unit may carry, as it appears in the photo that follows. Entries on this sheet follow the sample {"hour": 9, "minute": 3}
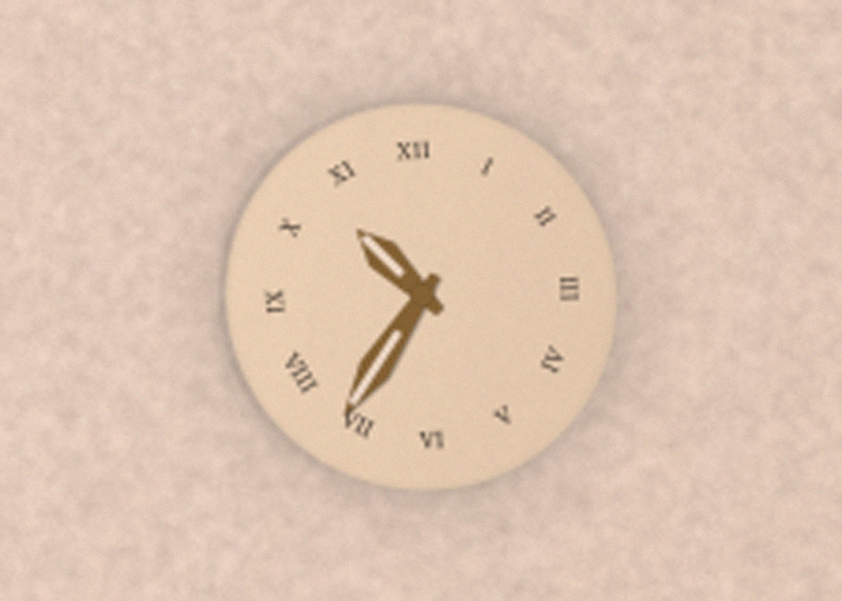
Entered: {"hour": 10, "minute": 36}
